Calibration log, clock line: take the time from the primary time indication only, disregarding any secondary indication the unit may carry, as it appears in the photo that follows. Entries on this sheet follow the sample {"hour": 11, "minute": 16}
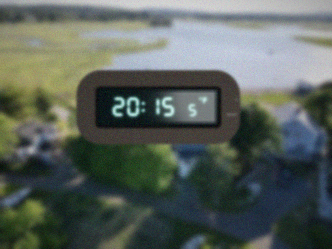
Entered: {"hour": 20, "minute": 15}
